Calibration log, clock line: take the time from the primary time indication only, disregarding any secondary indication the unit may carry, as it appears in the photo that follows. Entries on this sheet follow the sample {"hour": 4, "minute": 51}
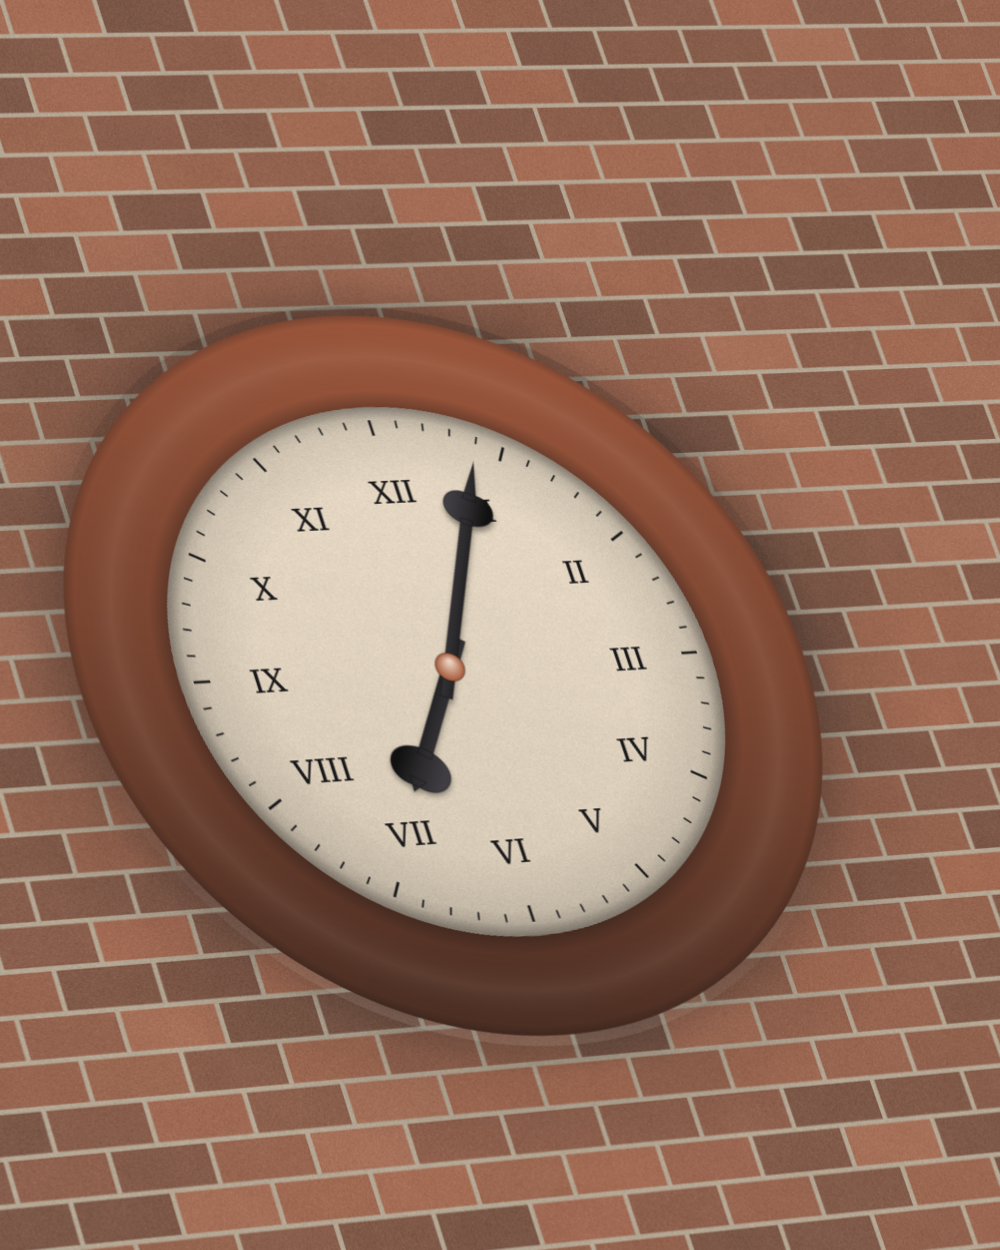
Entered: {"hour": 7, "minute": 4}
